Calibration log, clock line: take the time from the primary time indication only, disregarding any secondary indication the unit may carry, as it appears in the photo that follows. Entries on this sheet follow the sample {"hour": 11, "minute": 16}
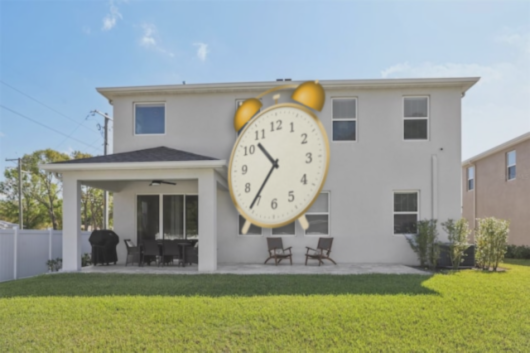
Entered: {"hour": 10, "minute": 36}
